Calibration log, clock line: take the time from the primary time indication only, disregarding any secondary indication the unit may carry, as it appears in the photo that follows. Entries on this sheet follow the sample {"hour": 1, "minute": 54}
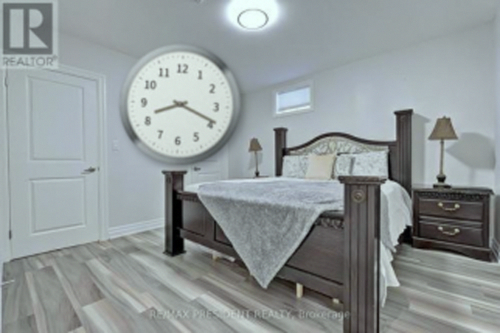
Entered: {"hour": 8, "minute": 19}
